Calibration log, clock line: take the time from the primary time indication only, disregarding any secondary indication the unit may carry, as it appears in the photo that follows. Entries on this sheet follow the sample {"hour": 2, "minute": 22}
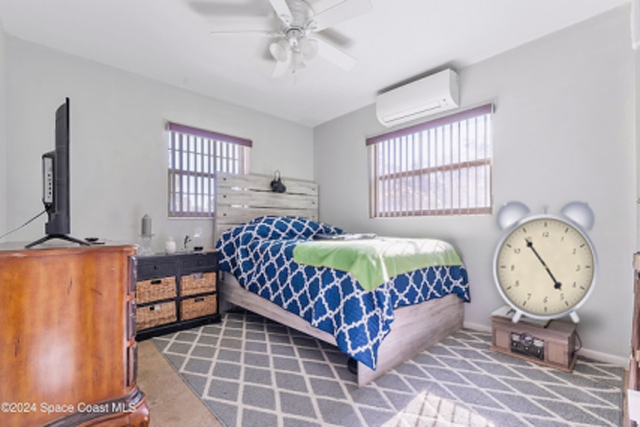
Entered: {"hour": 4, "minute": 54}
